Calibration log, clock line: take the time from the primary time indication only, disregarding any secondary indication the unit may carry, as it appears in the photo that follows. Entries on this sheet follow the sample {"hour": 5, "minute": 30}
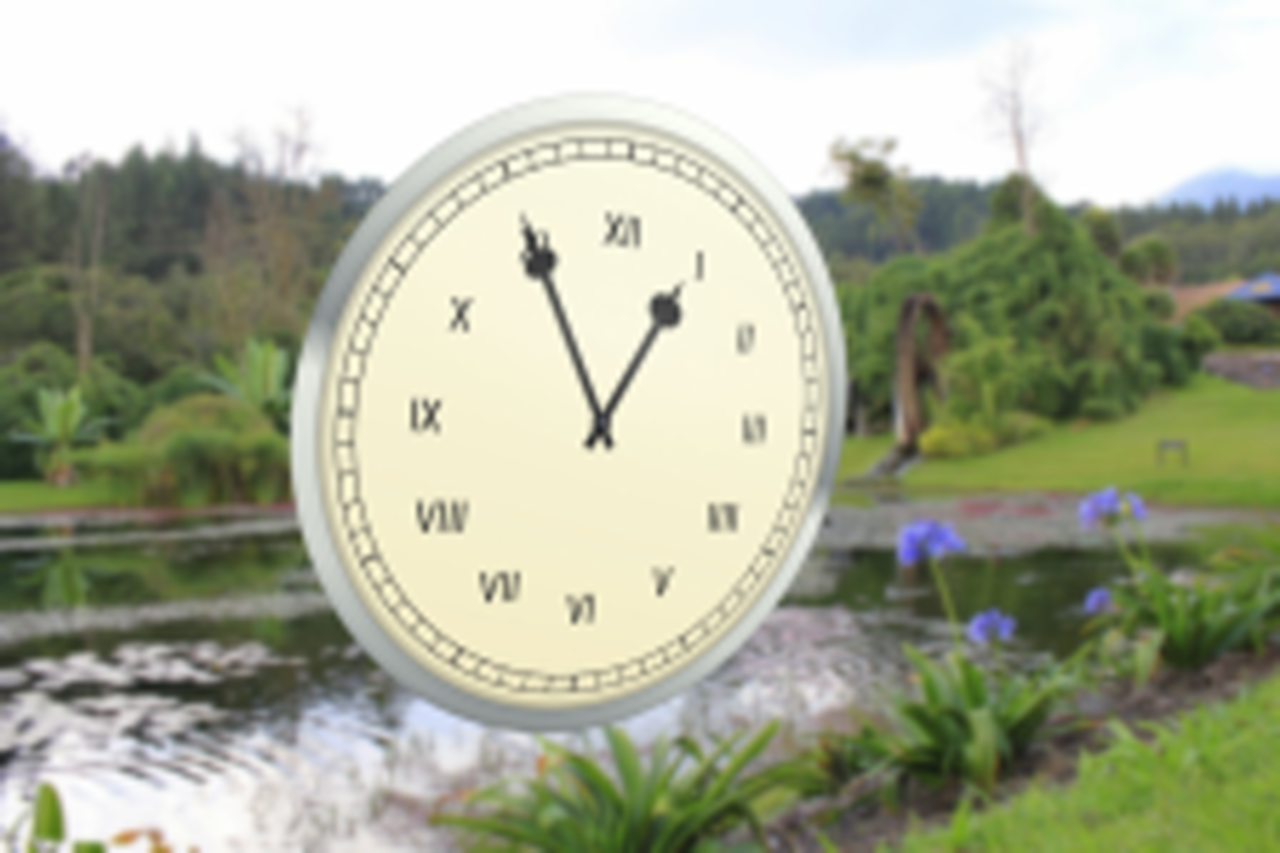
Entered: {"hour": 12, "minute": 55}
